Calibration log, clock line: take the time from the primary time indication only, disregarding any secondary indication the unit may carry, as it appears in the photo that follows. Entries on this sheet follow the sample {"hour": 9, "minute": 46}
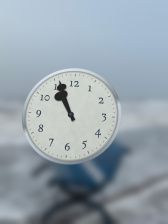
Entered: {"hour": 10, "minute": 56}
